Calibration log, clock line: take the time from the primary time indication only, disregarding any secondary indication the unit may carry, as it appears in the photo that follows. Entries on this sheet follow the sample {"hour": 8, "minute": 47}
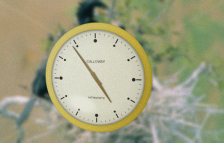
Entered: {"hour": 4, "minute": 54}
